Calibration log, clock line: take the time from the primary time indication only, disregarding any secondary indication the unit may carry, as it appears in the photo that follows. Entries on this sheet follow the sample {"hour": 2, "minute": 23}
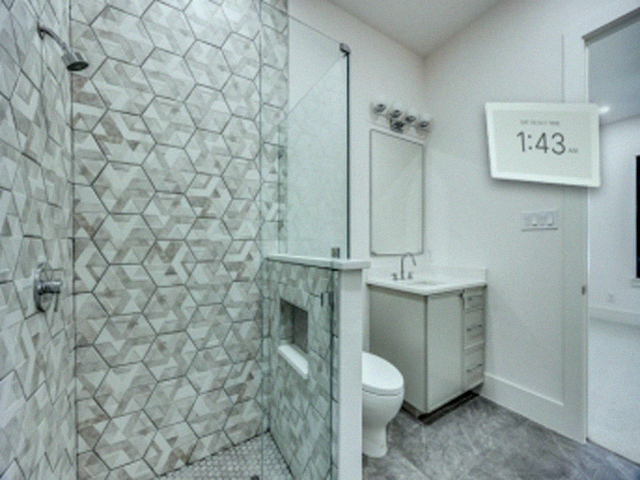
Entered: {"hour": 1, "minute": 43}
